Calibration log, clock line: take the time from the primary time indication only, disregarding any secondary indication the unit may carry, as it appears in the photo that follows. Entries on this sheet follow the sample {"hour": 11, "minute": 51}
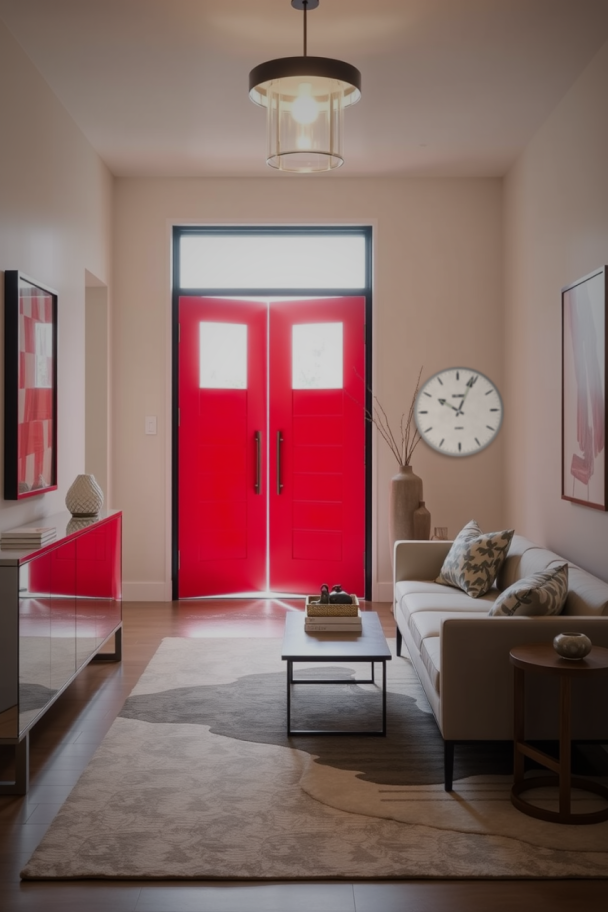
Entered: {"hour": 10, "minute": 4}
